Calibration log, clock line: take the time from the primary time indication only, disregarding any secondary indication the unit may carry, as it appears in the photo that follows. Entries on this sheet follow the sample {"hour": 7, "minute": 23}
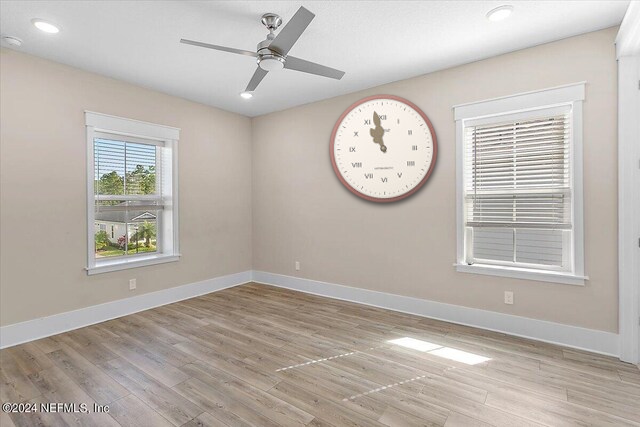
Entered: {"hour": 10, "minute": 58}
